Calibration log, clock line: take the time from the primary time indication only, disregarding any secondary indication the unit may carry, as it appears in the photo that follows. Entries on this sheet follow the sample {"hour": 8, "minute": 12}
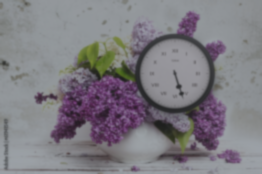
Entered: {"hour": 5, "minute": 27}
